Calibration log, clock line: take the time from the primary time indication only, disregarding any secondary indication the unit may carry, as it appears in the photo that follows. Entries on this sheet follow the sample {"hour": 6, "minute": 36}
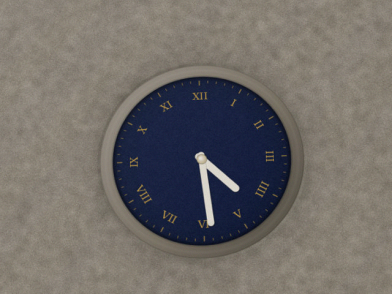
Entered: {"hour": 4, "minute": 29}
